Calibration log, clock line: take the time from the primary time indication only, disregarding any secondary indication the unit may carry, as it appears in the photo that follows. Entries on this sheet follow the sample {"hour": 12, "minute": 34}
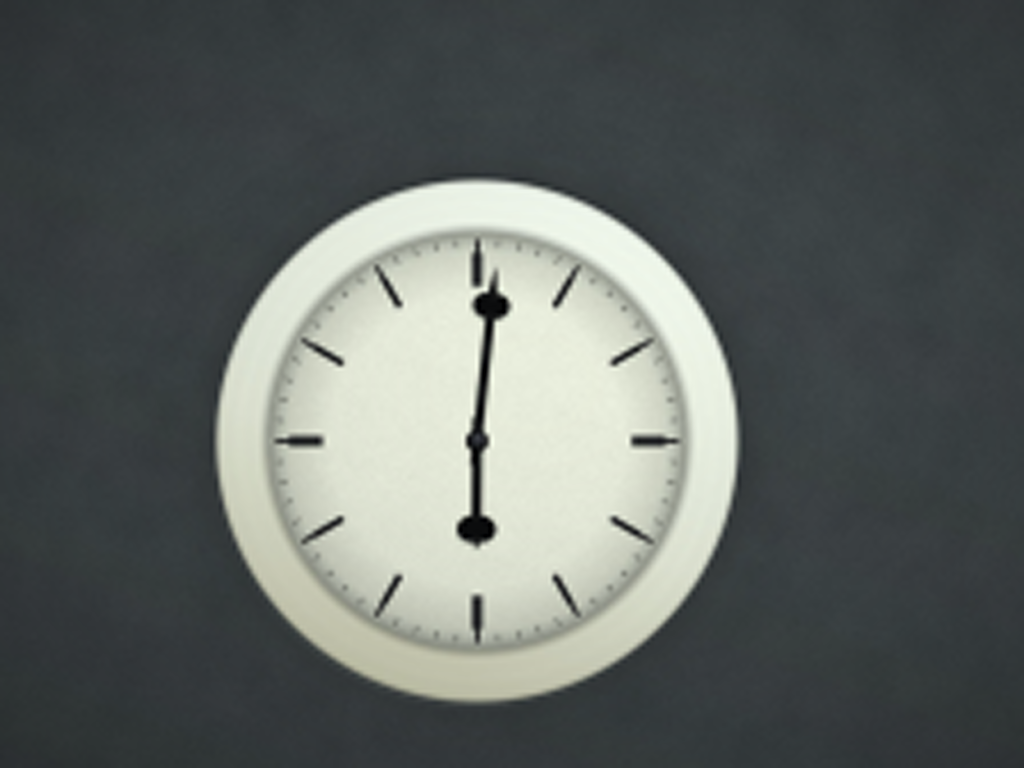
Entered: {"hour": 6, "minute": 1}
